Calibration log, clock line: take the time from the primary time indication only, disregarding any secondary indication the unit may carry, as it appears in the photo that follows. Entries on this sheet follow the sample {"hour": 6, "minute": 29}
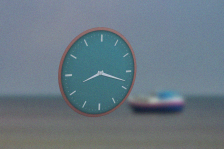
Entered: {"hour": 8, "minute": 18}
